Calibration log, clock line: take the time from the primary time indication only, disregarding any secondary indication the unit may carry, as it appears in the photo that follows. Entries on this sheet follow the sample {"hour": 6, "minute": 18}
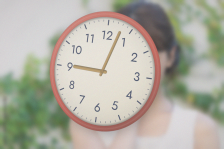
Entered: {"hour": 9, "minute": 3}
